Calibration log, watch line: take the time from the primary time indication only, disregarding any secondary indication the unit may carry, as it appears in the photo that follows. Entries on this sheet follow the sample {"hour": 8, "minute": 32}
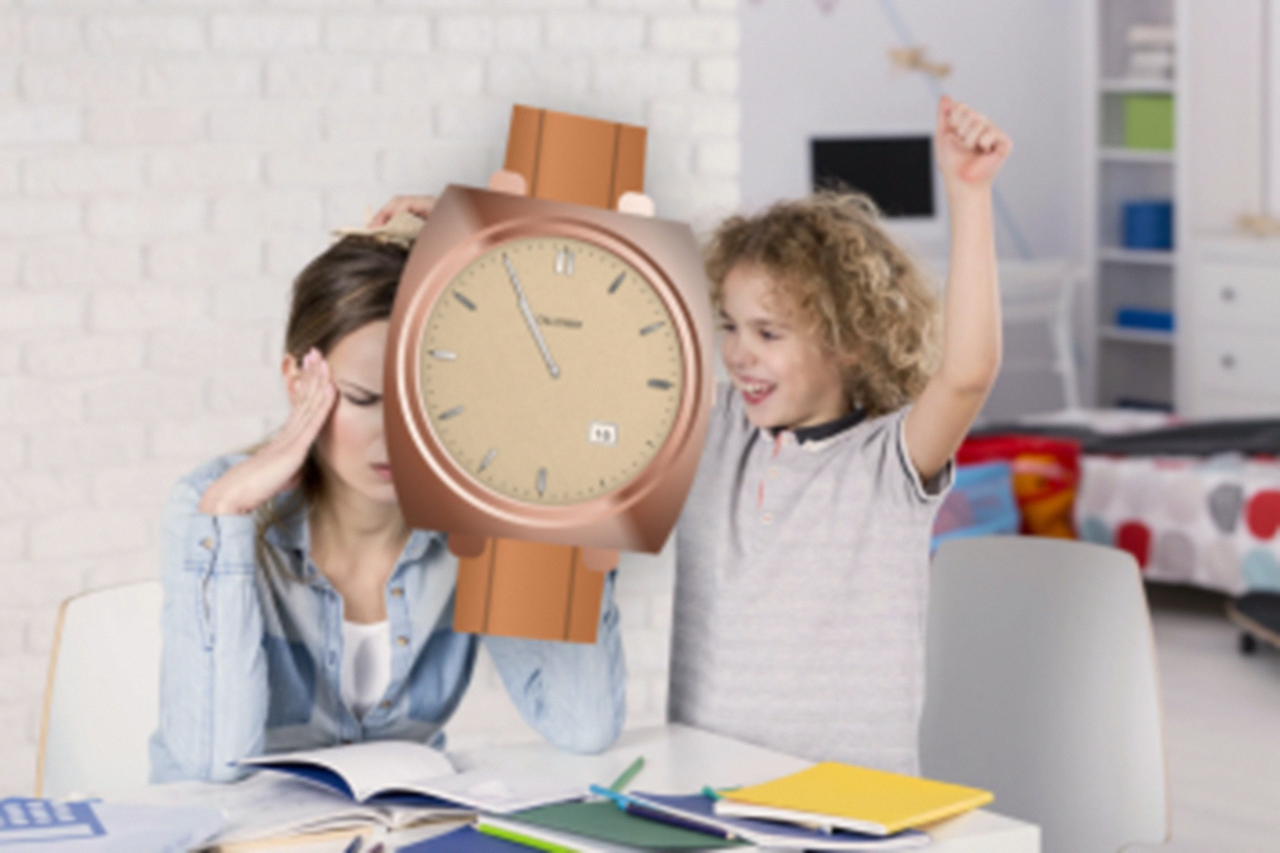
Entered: {"hour": 10, "minute": 55}
